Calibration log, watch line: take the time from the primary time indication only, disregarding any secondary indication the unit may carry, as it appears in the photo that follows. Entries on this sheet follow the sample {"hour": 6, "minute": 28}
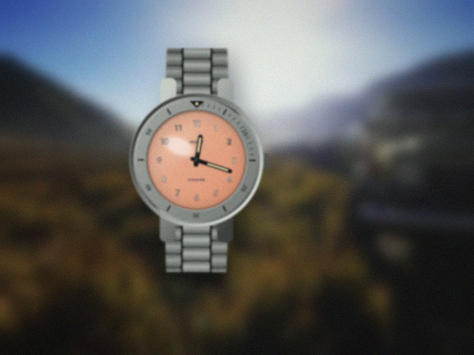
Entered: {"hour": 12, "minute": 18}
